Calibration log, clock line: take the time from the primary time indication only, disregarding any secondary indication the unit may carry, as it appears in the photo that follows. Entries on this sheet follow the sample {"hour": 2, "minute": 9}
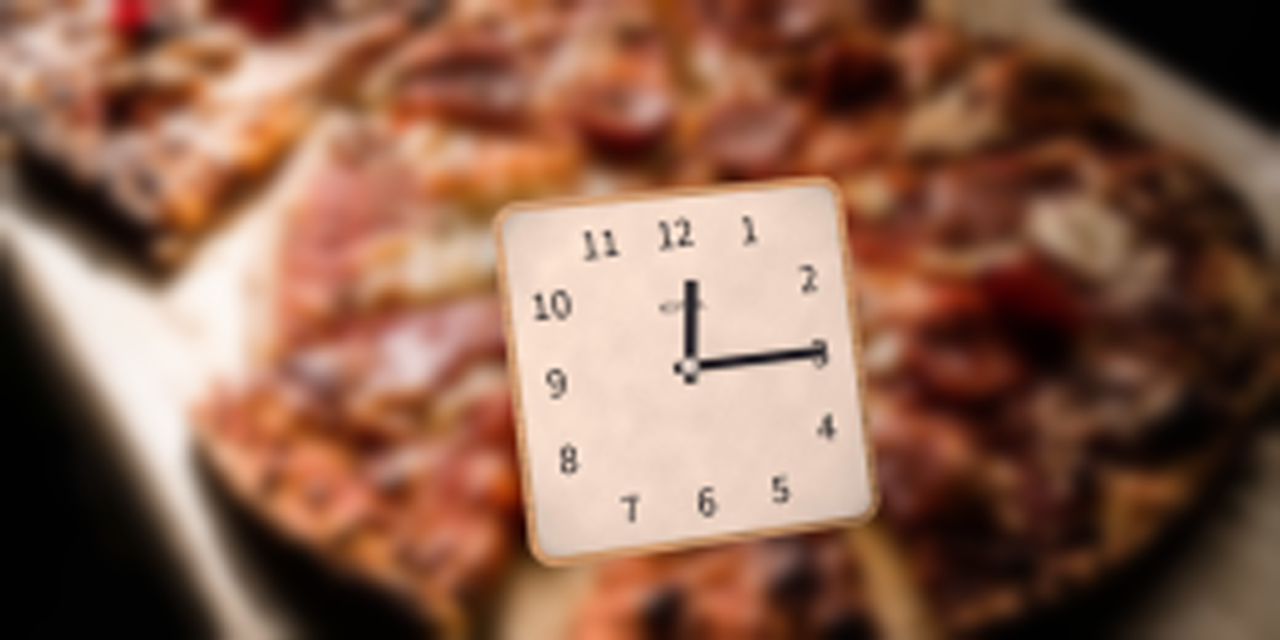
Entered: {"hour": 12, "minute": 15}
